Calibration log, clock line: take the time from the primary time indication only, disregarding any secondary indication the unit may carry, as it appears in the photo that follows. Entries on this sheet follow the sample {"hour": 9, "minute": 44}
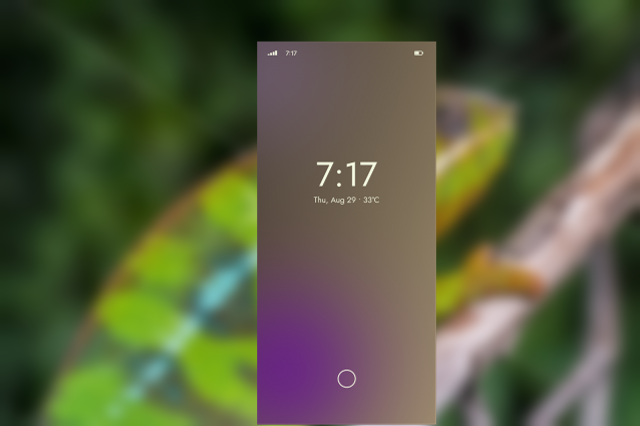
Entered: {"hour": 7, "minute": 17}
